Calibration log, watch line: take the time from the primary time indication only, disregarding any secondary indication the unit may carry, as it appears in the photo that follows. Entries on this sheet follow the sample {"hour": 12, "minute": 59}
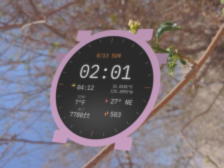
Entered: {"hour": 2, "minute": 1}
